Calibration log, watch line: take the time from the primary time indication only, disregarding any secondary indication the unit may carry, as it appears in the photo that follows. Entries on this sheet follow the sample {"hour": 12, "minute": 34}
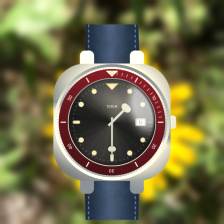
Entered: {"hour": 1, "minute": 30}
